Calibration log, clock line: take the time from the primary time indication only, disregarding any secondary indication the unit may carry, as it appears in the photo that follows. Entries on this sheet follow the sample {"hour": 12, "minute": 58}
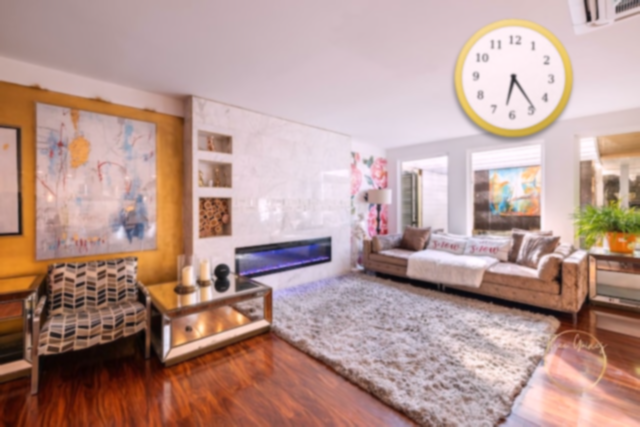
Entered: {"hour": 6, "minute": 24}
